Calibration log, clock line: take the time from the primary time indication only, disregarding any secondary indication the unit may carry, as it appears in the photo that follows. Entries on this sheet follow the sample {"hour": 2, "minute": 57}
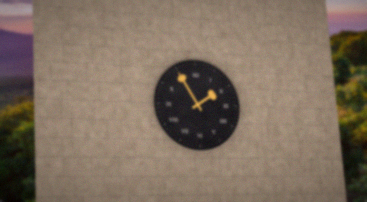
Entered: {"hour": 1, "minute": 55}
